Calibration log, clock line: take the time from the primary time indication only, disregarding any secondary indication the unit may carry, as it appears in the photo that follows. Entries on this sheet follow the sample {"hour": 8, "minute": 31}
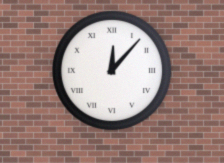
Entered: {"hour": 12, "minute": 7}
